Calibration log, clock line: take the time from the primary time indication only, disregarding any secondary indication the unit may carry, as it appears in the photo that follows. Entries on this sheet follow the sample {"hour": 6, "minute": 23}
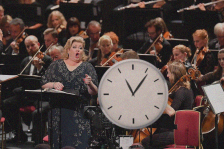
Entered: {"hour": 11, "minute": 6}
